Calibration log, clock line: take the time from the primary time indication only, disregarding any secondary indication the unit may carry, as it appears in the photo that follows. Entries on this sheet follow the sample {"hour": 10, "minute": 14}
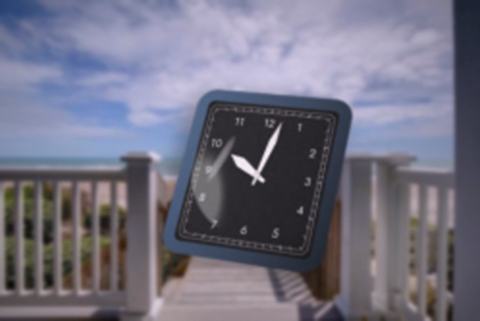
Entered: {"hour": 10, "minute": 2}
